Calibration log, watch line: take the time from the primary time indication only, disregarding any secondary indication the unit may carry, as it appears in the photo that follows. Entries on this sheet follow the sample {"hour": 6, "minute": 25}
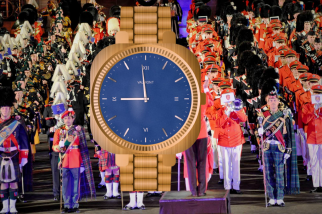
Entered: {"hour": 8, "minute": 59}
